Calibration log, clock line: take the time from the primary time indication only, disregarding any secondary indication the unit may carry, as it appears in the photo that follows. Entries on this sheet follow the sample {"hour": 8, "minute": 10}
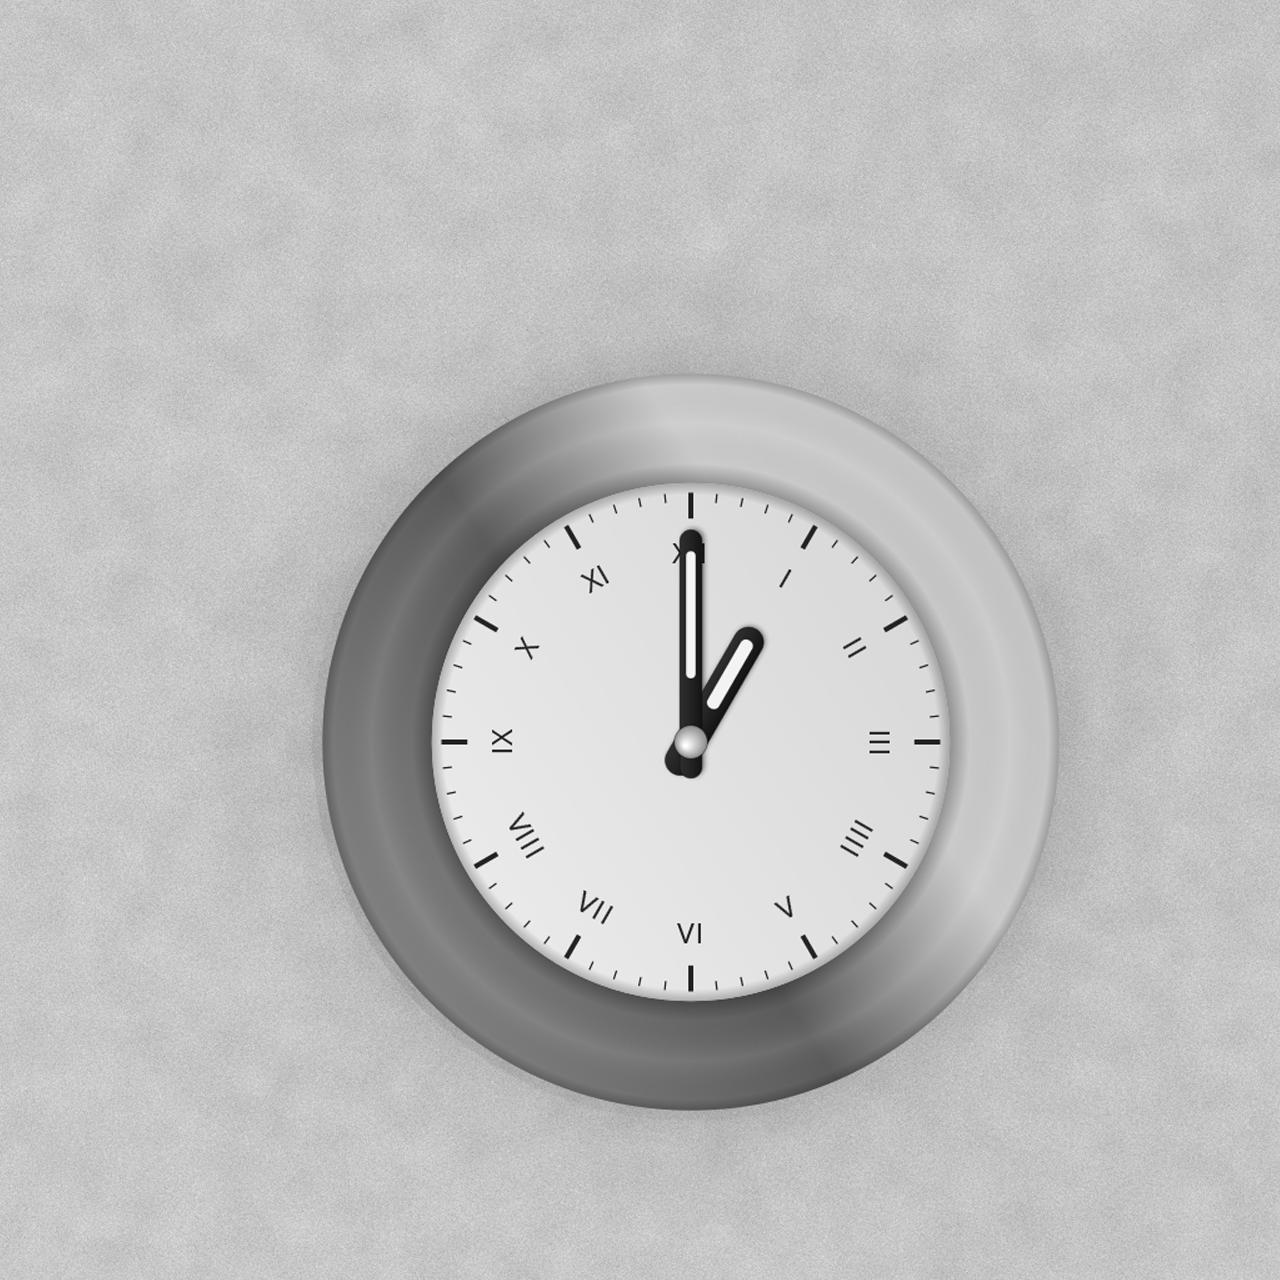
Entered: {"hour": 1, "minute": 0}
